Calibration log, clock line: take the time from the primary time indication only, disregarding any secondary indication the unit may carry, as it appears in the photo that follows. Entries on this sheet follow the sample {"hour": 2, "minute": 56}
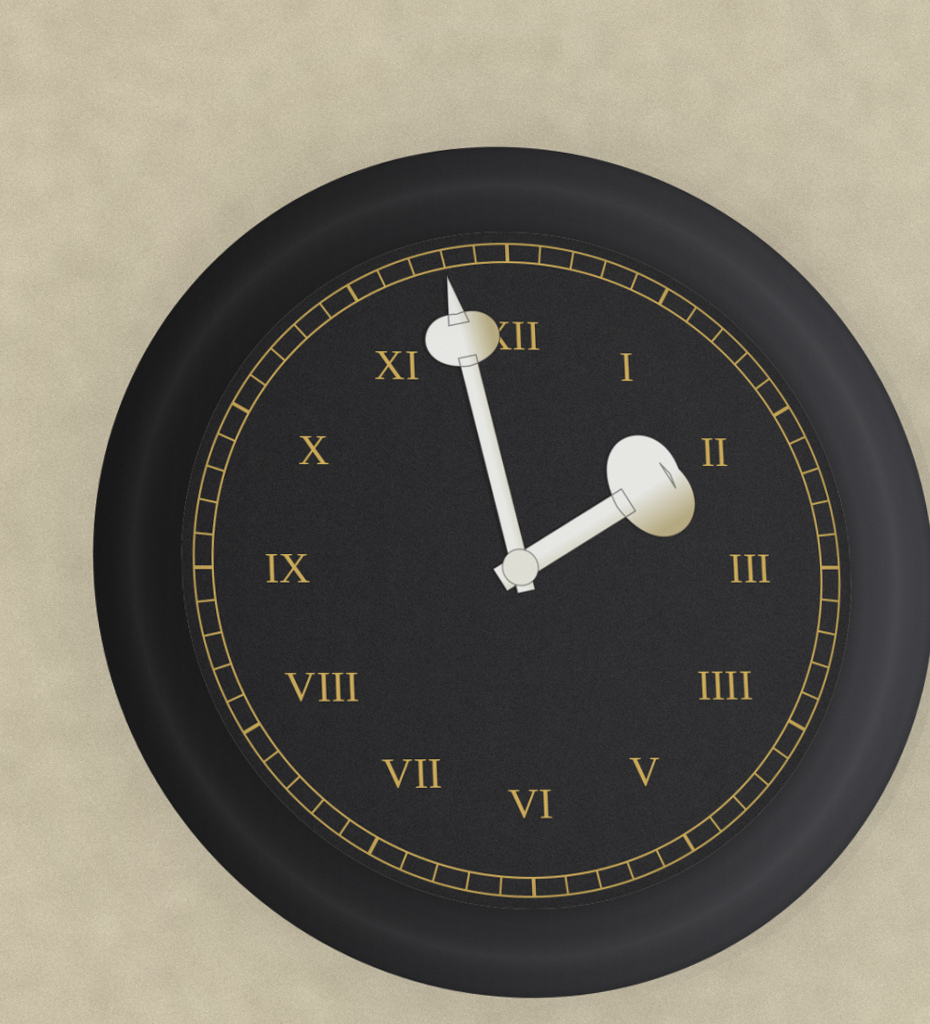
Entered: {"hour": 1, "minute": 58}
